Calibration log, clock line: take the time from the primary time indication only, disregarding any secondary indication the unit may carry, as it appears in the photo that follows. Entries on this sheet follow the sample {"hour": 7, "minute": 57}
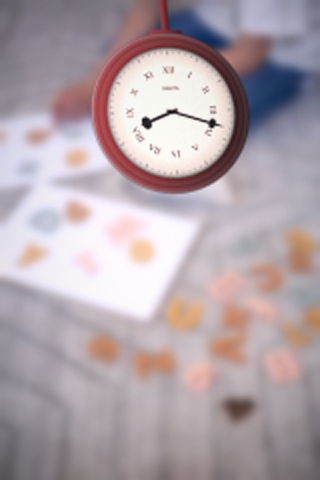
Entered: {"hour": 8, "minute": 18}
